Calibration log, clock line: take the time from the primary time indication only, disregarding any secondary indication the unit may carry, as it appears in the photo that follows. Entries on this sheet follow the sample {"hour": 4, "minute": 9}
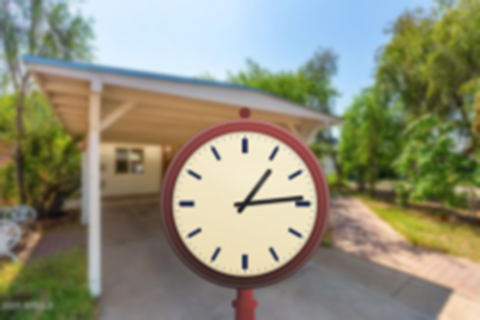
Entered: {"hour": 1, "minute": 14}
